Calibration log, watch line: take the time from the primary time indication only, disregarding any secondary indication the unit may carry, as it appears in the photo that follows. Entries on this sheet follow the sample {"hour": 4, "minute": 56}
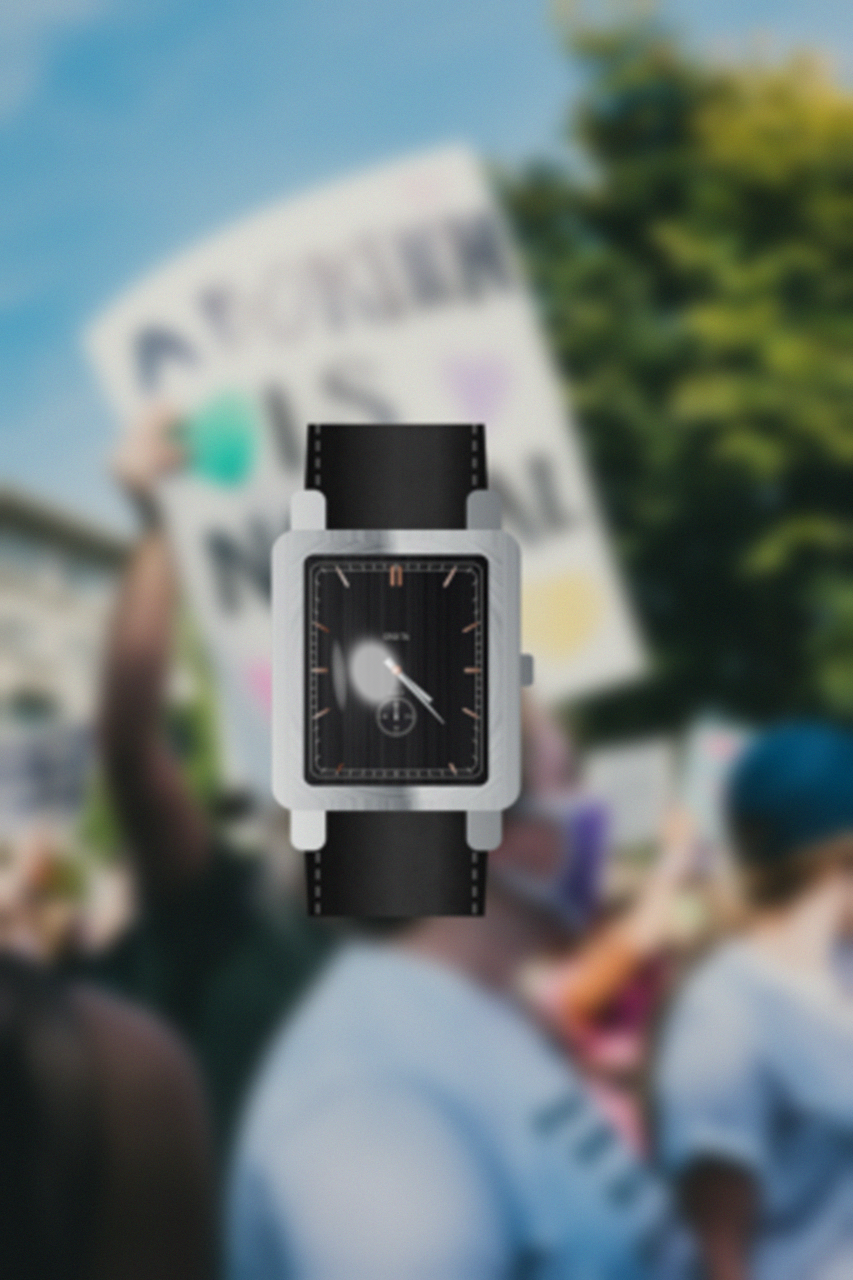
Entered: {"hour": 4, "minute": 23}
